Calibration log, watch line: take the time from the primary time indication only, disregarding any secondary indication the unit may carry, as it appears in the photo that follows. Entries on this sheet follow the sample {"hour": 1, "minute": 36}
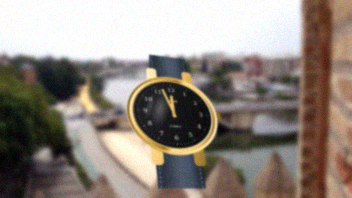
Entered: {"hour": 11, "minute": 57}
